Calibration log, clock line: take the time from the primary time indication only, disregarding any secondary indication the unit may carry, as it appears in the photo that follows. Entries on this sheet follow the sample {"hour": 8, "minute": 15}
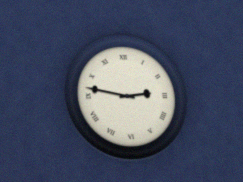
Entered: {"hour": 2, "minute": 47}
